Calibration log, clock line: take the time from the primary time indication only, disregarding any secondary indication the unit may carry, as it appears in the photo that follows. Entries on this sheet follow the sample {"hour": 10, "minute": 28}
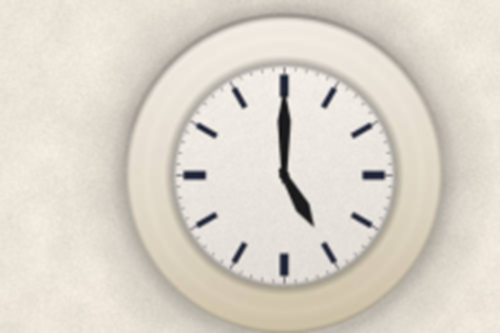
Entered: {"hour": 5, "minute": 0}
